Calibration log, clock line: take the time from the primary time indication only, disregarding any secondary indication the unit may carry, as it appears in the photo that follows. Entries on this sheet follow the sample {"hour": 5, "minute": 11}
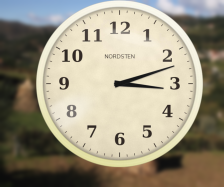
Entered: {"hour": 3, "minute": 12}
